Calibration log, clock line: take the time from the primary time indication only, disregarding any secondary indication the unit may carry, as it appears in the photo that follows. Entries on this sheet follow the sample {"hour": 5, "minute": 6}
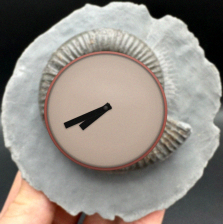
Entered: {"hour": 7, "minute": 41}
